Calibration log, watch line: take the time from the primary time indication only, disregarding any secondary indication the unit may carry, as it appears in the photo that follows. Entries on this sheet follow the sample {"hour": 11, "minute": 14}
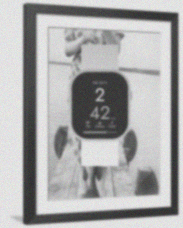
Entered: {"hour": 2, "minute": 42}
